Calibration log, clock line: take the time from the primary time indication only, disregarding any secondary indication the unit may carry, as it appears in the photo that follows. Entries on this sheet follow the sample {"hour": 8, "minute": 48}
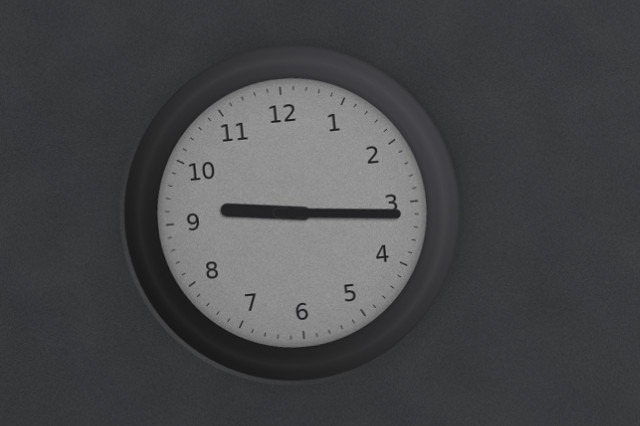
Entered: {"hour": 9, "minute": 16}
